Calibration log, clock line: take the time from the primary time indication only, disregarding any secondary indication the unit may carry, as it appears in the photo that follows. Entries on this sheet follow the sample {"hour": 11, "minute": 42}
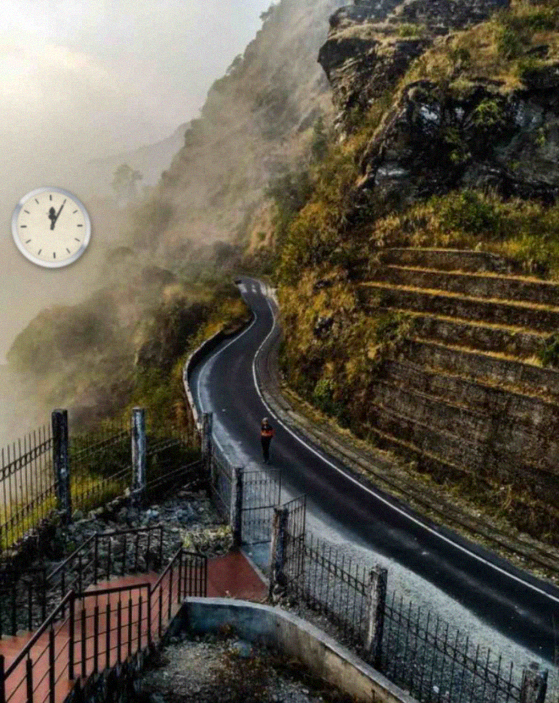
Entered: {"hour": 12, "minute": 5}
